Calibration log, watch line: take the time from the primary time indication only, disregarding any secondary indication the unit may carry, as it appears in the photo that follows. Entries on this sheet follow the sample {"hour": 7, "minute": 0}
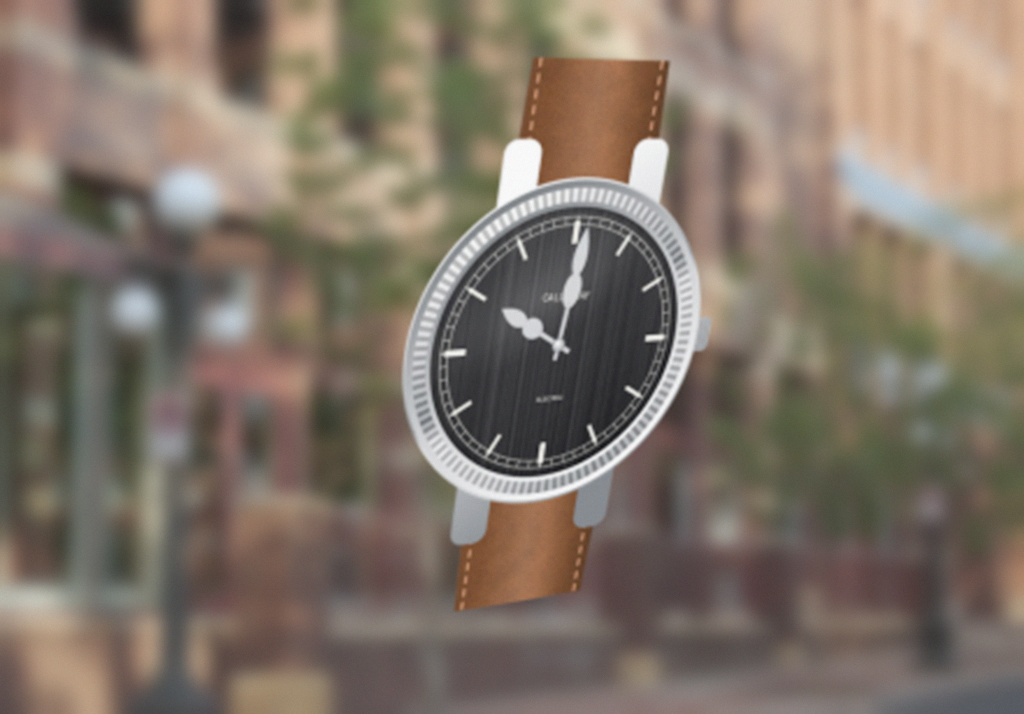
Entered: {"hour": 10, "minute": 1}
